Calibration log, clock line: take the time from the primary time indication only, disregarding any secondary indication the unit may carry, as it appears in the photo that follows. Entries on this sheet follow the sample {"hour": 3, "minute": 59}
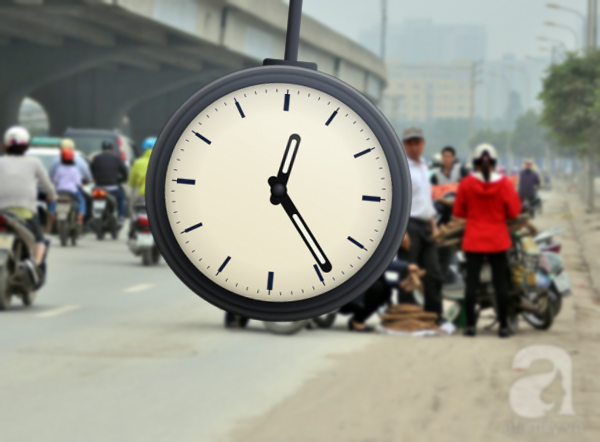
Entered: {"hour": 12, "minute": 24}
